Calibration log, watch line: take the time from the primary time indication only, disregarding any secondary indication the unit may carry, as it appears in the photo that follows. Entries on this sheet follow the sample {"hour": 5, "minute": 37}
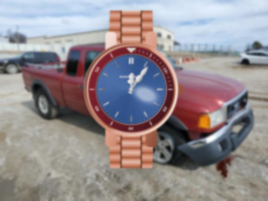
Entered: {"hour": 12, "minute": 6}
